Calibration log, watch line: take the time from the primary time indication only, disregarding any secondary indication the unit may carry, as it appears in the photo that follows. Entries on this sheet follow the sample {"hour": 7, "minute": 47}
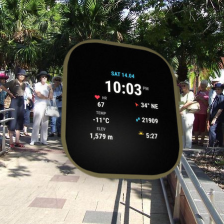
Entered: {"hour": 10, "minute": 3}
